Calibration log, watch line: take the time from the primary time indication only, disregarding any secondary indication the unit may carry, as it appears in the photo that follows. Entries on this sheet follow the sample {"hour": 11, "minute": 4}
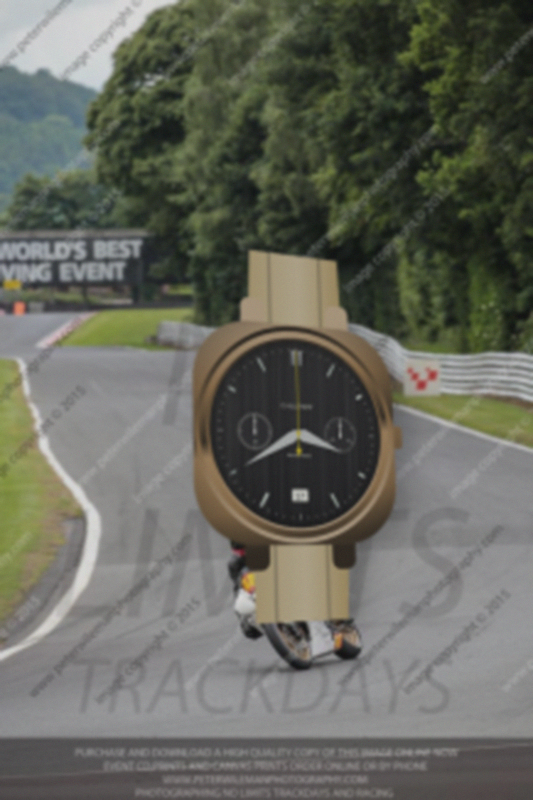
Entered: {"hour": 3, "minute": 40}
